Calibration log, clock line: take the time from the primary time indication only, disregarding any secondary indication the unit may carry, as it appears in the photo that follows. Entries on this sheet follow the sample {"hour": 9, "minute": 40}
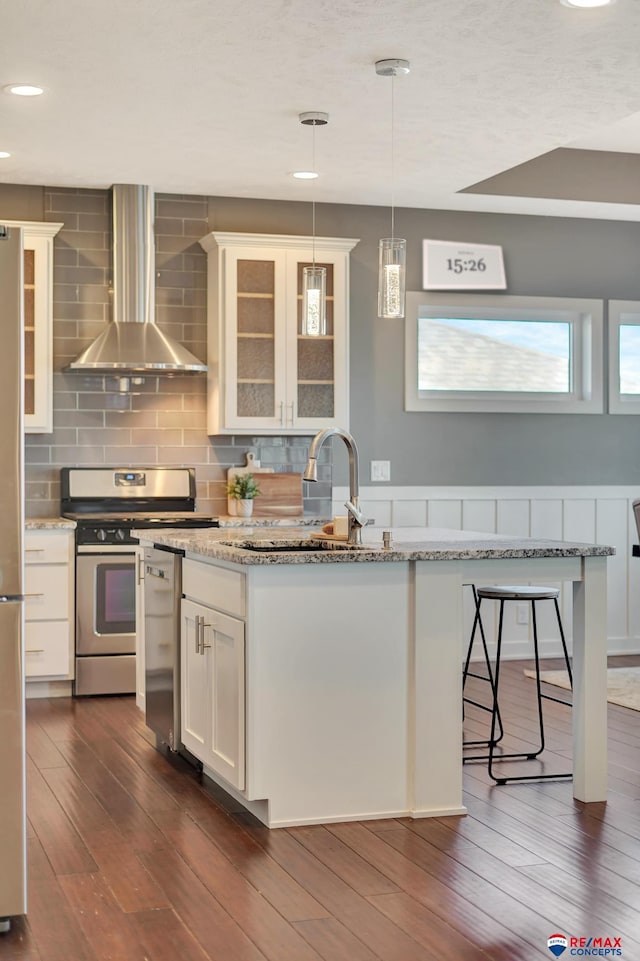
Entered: {"hour": 15, "minute": 26}
